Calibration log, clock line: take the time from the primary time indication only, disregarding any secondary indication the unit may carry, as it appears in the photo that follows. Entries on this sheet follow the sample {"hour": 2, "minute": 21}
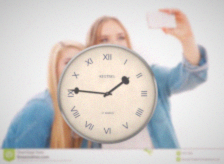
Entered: {"hour": 1, "minute": 46}
